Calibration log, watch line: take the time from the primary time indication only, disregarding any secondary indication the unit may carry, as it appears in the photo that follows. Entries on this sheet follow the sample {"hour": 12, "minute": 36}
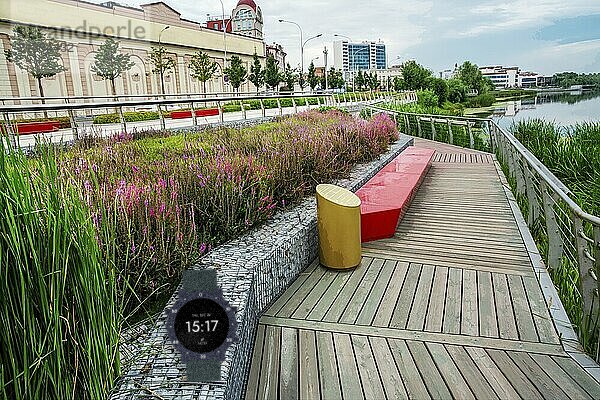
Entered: {"hour": 15, "minute": 17}
